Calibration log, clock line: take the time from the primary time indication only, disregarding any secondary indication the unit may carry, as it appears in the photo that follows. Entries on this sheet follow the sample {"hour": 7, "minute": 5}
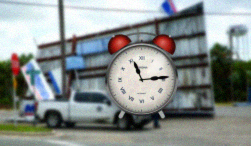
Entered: {"hour": 11, "minute": 14}
